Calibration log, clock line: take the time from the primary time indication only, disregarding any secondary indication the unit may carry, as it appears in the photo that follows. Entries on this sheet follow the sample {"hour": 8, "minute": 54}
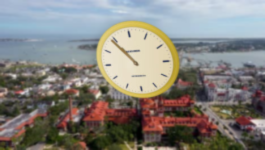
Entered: {"hour": 10, "minute": 54}
